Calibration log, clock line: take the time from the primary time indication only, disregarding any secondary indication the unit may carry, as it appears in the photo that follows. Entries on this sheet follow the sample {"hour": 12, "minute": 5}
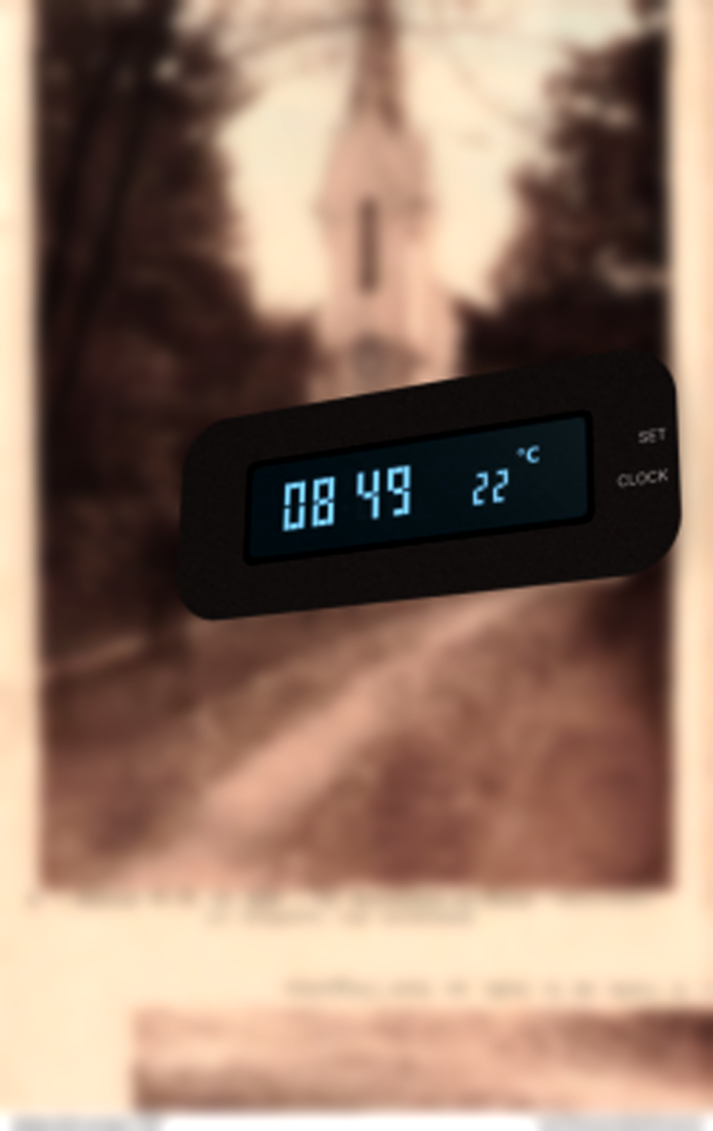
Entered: {"hour": 8, "minute": 49}
